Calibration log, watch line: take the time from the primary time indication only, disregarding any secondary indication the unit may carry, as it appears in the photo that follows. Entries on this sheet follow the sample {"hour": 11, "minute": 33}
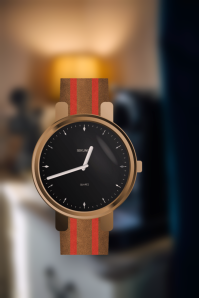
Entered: {"hour": 12, "minute": 42}
